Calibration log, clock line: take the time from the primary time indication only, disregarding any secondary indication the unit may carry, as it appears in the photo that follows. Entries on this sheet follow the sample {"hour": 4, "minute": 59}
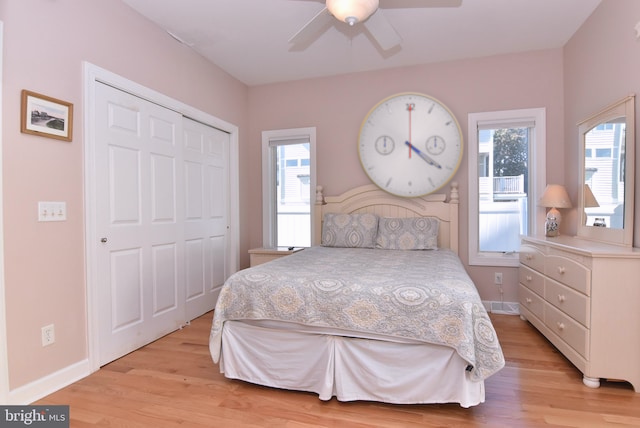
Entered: {"hour": 4, "minute": 21}
